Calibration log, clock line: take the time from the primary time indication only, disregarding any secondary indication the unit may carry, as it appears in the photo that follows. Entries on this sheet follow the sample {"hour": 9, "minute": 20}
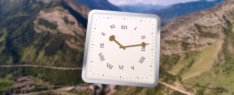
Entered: {"hour": 10, "minute": 13}
